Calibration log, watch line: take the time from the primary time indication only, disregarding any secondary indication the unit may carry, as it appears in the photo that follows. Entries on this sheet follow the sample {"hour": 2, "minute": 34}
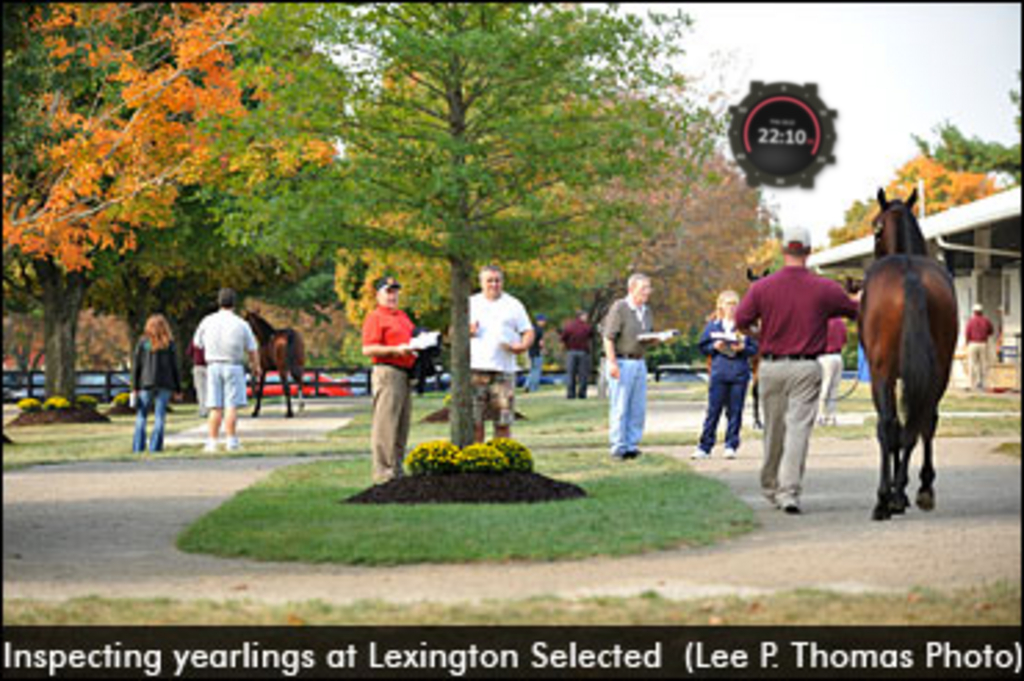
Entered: {"hour": 22, "minute": 10}
